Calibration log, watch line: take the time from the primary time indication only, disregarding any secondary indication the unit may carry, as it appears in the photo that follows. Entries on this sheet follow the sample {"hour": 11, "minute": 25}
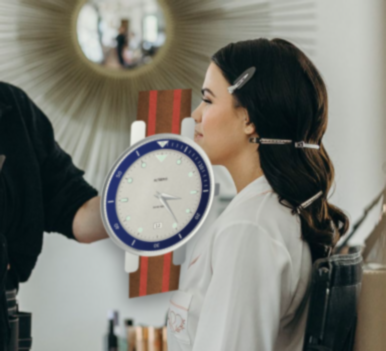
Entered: {"hour": 3, "minute": 24}
